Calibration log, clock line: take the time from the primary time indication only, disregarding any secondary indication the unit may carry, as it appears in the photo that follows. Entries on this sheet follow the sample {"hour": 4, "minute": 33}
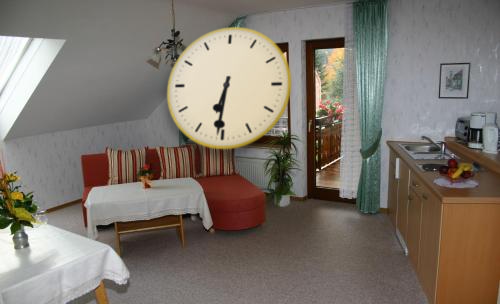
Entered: {"hour": 6, "minute": 31}
